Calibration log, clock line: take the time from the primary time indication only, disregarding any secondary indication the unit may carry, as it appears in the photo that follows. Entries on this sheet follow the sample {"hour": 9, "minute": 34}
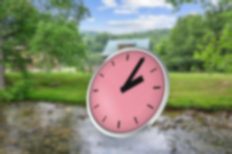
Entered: {"hour": 2, "minute": 5}
